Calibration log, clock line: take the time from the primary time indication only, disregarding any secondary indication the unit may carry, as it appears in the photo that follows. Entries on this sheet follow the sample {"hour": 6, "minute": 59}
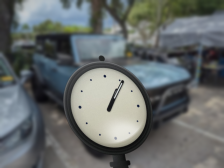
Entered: {"hour": 1, "minute": 6}
